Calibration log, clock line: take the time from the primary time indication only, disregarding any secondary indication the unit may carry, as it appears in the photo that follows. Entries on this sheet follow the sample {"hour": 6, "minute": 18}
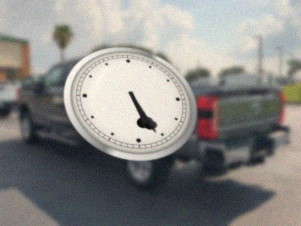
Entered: {"hour": 5, "minute": 26}
